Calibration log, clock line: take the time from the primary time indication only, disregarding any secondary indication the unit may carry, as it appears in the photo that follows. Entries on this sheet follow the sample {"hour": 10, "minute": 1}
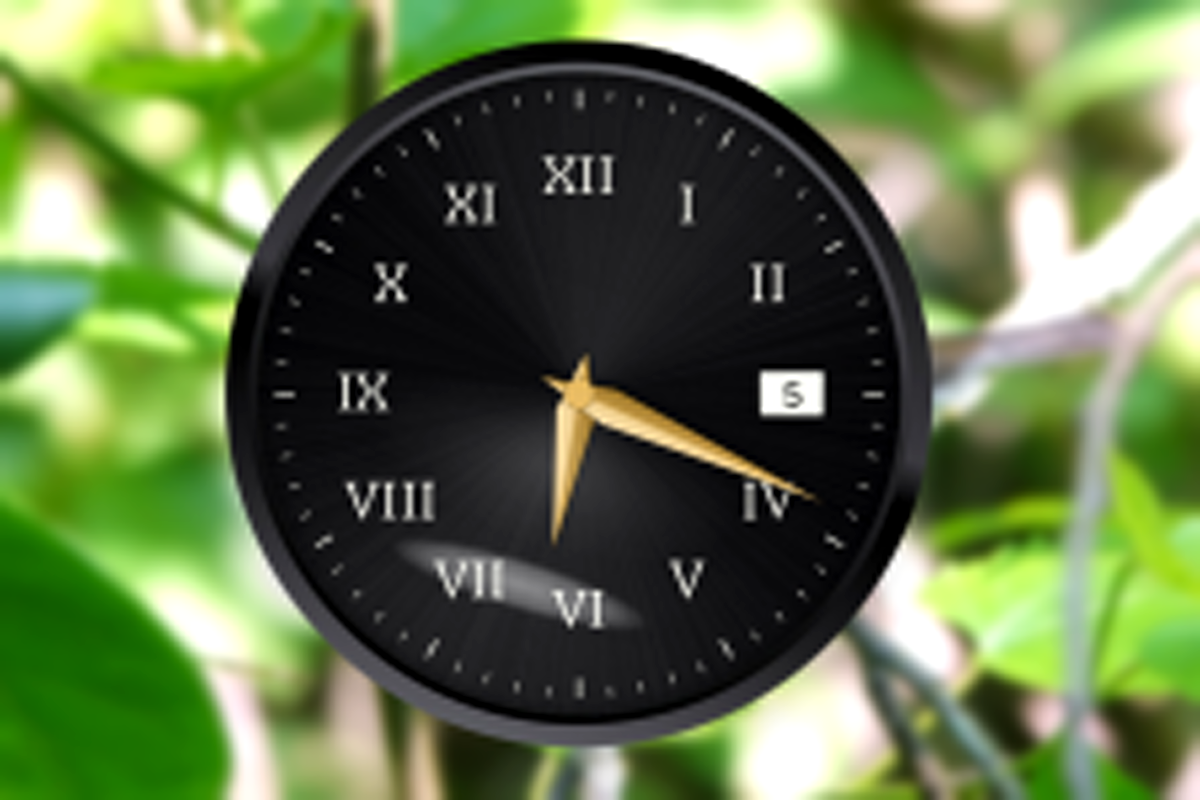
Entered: {"hour": 6, "minute": 19}
